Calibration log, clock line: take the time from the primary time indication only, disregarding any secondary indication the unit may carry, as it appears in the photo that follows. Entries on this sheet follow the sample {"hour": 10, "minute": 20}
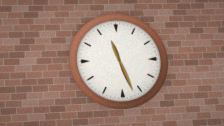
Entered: {"hour": 11, "minute": 27}
